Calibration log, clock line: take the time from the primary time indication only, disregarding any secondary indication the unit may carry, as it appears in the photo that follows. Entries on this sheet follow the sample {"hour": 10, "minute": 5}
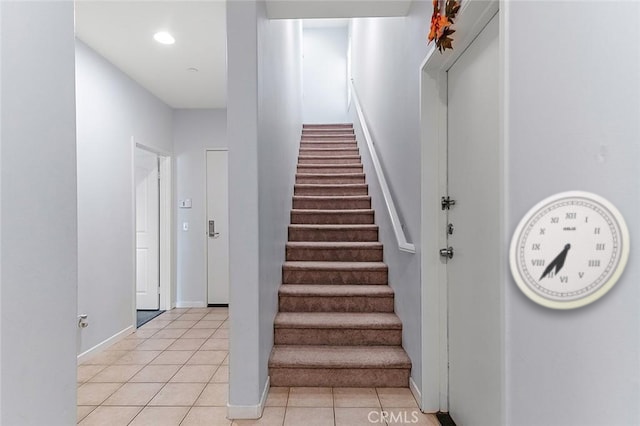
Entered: {"hour": 6, "minute": 36}
